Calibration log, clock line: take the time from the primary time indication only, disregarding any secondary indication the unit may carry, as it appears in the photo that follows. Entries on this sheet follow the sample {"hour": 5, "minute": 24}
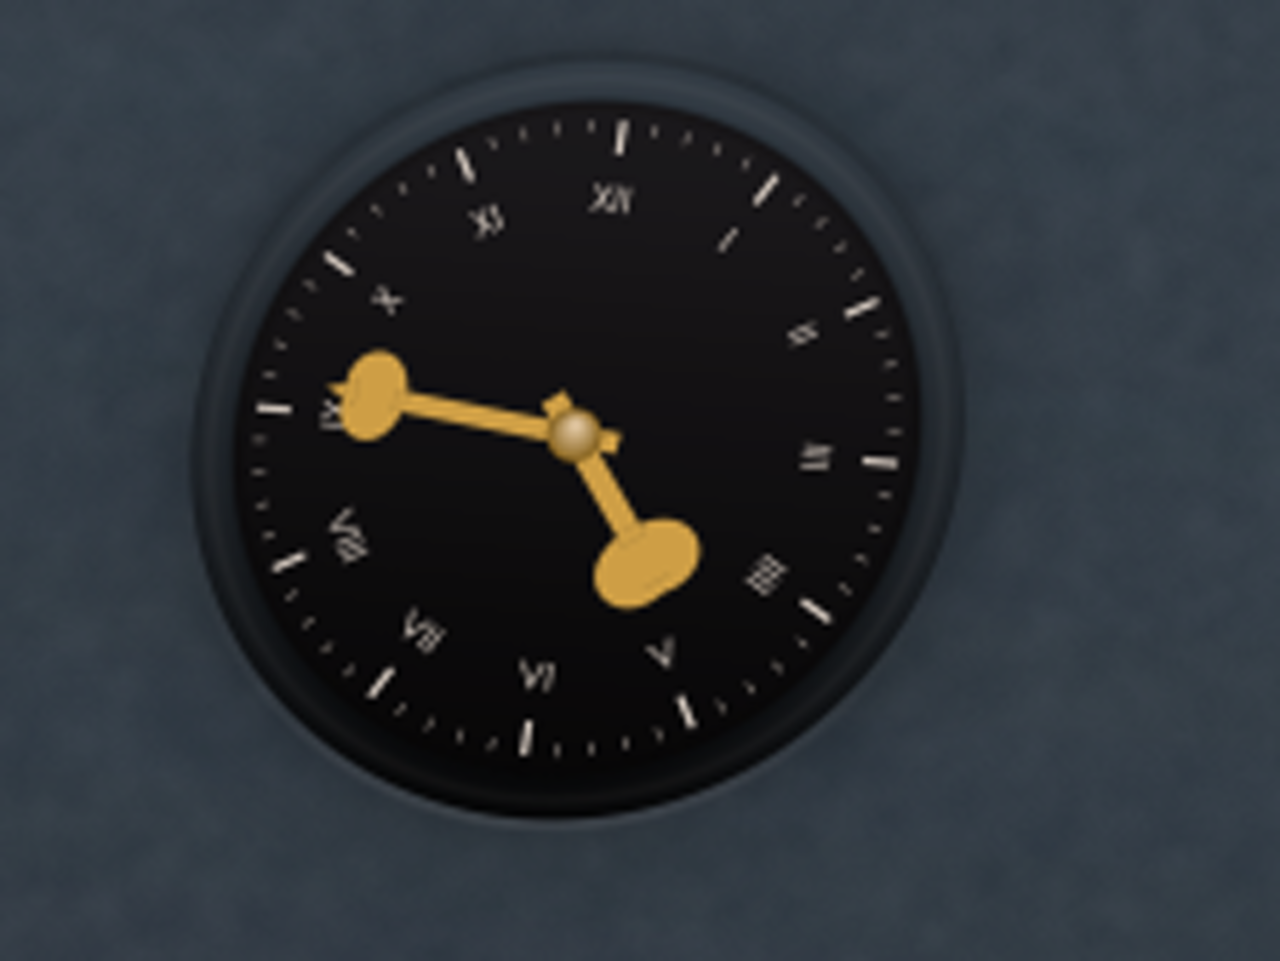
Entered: {"hour": 4, "minute": 46}
